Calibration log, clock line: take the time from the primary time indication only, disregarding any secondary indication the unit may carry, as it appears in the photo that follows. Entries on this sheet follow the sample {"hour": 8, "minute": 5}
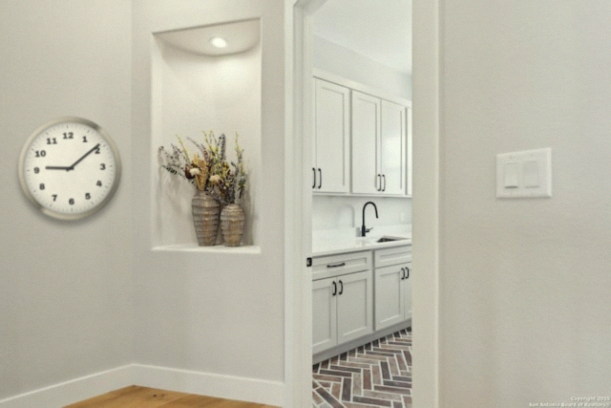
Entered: {"hour": 9, "minute": 9}
